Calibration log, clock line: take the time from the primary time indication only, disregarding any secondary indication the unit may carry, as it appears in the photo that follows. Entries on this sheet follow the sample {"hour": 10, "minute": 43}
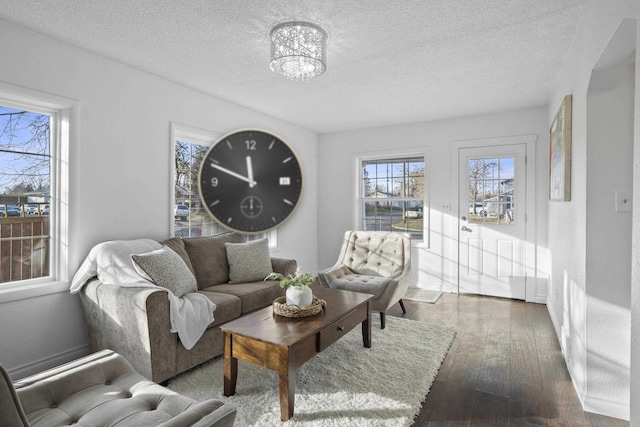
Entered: {"hour": 11, "minute": 49}
